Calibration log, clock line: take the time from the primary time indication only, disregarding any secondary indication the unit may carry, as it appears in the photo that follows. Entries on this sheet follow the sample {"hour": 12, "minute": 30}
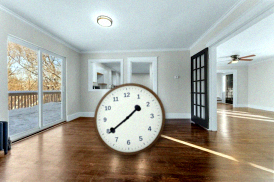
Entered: {"hour": 1, "minute": 39}
